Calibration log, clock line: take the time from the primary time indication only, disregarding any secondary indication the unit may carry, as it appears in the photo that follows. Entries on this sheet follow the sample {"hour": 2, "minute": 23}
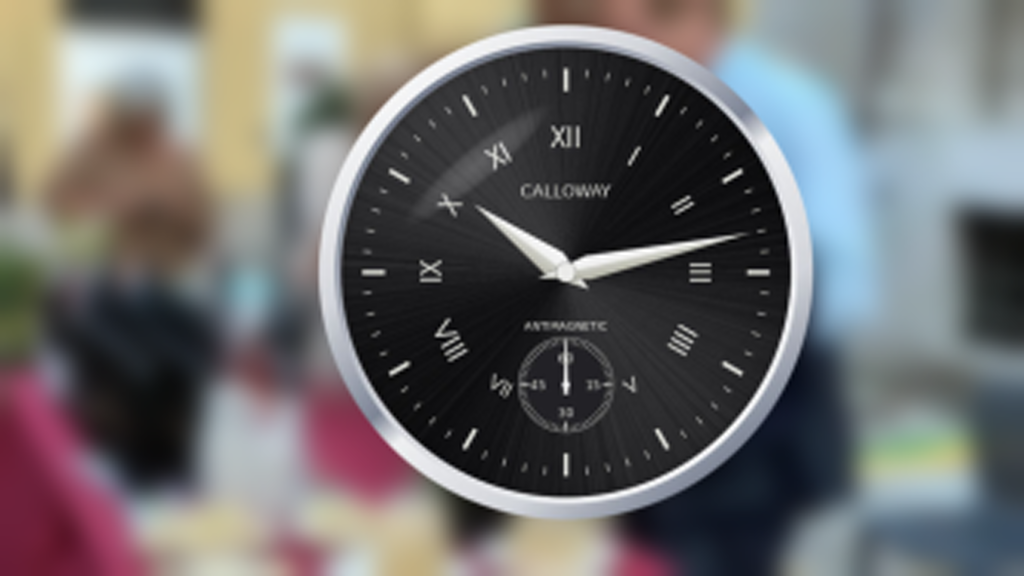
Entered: {"hour": 10, "minute": 13}
